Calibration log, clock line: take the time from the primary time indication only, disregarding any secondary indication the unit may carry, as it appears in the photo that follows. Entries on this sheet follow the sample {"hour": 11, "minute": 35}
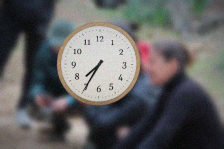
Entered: {"hour": 7, "minute": 35}
